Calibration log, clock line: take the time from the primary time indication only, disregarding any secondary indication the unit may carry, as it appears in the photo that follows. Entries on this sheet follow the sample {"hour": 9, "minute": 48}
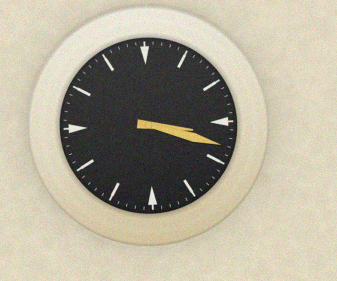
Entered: {"hour": 3, "minute": 18}
